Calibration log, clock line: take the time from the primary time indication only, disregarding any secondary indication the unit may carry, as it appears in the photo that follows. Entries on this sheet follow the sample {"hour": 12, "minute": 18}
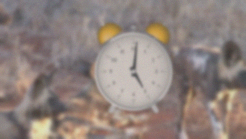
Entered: {"hour": 5, "minute": 1}
